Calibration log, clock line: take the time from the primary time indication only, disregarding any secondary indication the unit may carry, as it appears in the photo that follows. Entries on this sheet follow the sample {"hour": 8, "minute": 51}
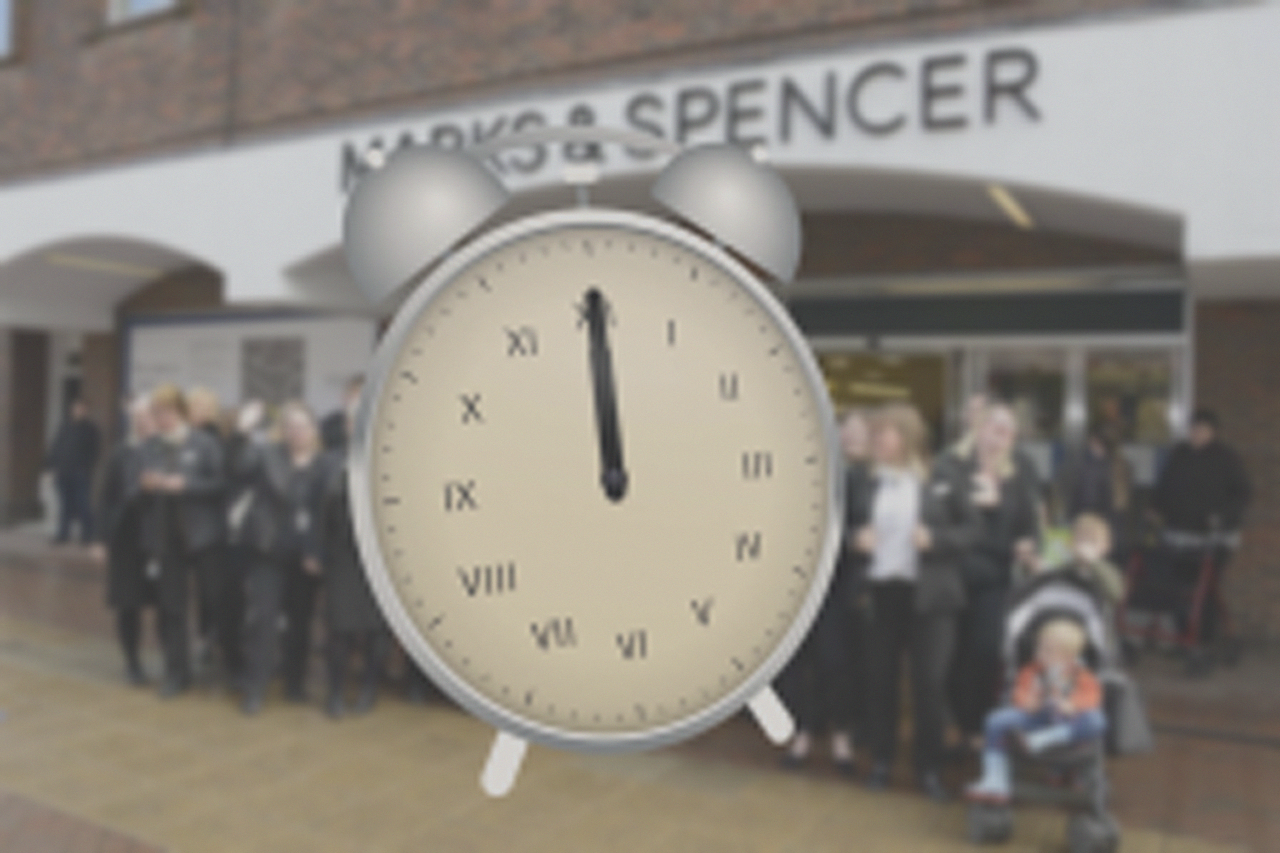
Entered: {"hour": 12, "minute": 0}
